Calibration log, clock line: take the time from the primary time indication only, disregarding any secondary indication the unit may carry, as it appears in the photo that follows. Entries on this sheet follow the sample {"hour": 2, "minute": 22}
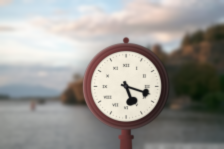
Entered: {"hour": 5, "minute": 18}
